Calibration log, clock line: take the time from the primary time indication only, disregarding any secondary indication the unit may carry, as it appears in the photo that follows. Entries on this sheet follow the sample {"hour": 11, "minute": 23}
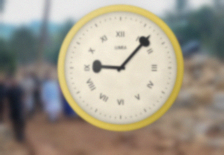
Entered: {"hour": 9, "minute": 7}
